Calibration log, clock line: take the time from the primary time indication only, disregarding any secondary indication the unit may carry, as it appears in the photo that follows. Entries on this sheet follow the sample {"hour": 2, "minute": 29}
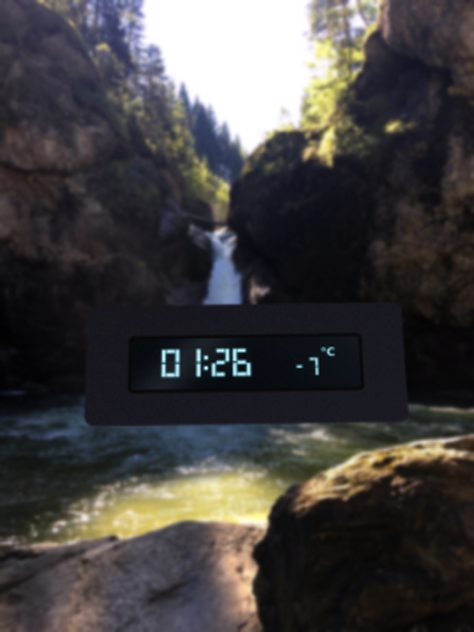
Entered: {"hour": 1, "minute": 26}
